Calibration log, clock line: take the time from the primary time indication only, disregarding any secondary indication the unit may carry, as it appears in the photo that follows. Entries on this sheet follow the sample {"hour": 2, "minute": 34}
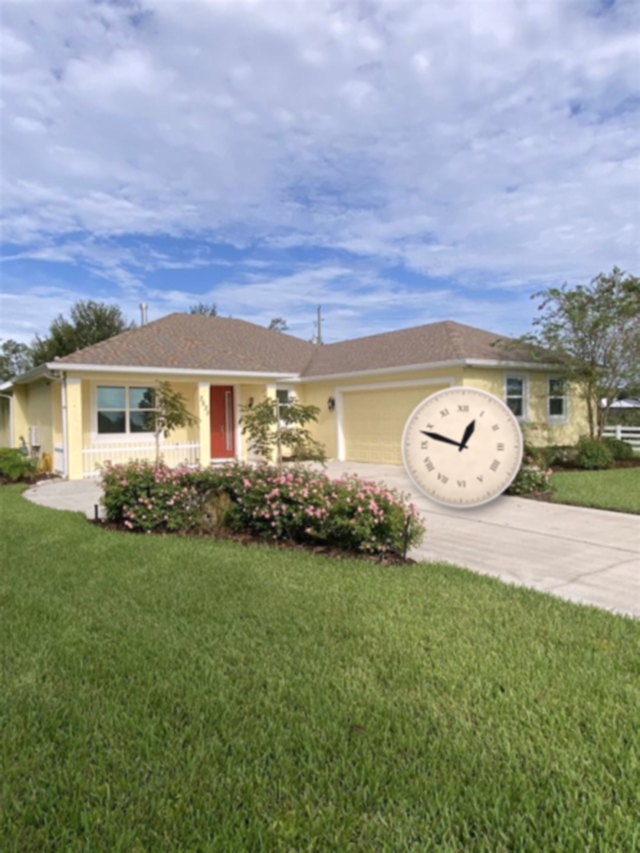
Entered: {"hour": 12, "minute": 48}
